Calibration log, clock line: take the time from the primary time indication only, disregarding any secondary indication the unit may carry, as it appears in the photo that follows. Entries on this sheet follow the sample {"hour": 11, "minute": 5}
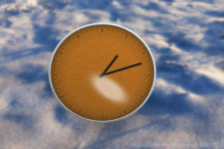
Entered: {"hour": 1, "minute": 12}
